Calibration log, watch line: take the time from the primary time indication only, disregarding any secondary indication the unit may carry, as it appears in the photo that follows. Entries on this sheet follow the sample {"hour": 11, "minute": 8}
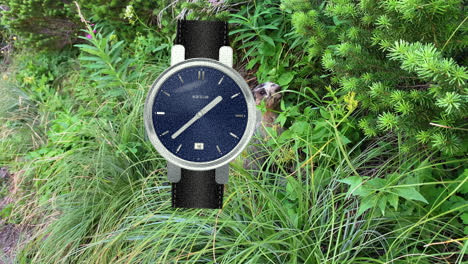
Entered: {"hour": 1, "minute": 38}
